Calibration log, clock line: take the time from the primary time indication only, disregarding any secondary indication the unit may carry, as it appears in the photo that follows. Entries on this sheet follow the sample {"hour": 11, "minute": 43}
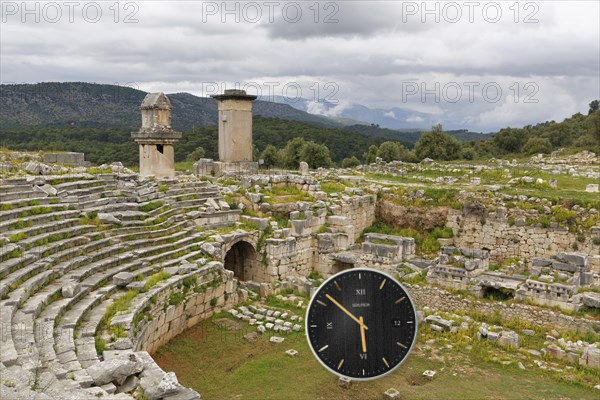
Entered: {"hour": 5, "minute": 52}
